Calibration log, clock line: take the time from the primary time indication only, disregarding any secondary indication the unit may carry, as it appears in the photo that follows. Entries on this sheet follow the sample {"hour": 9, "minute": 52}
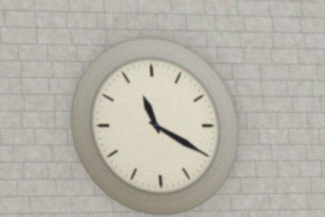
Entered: {"hour": 11, "minute": 20}
